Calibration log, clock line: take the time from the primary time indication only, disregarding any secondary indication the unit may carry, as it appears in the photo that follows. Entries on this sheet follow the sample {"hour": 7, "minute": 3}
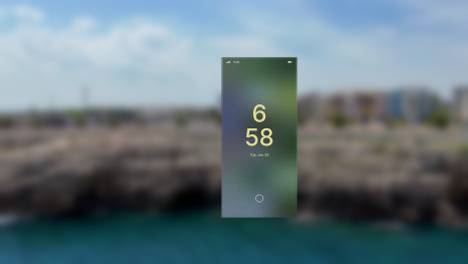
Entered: {"hour": 6, "minute": 58}
